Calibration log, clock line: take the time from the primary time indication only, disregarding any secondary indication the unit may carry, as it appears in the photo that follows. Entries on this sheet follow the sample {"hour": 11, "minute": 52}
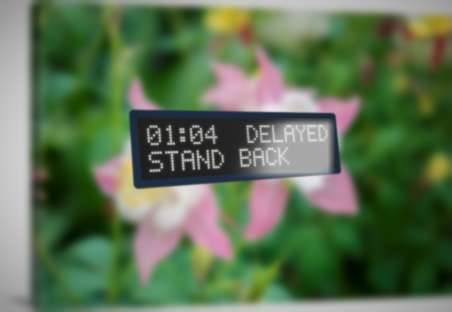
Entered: {"hour": 1, "minute": 4}
